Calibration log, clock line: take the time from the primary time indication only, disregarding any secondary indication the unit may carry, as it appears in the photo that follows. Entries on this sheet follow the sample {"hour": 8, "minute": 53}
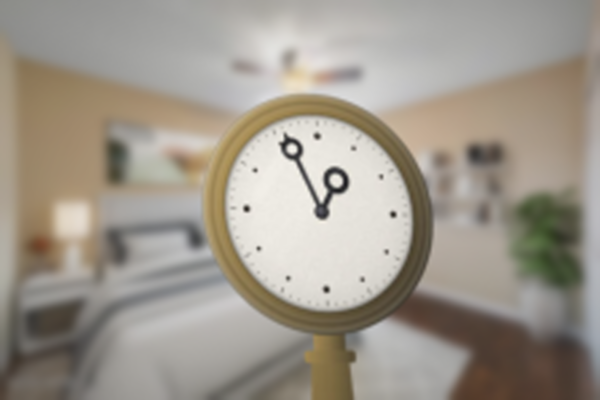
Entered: {"hour": 12, "minute": 56}
